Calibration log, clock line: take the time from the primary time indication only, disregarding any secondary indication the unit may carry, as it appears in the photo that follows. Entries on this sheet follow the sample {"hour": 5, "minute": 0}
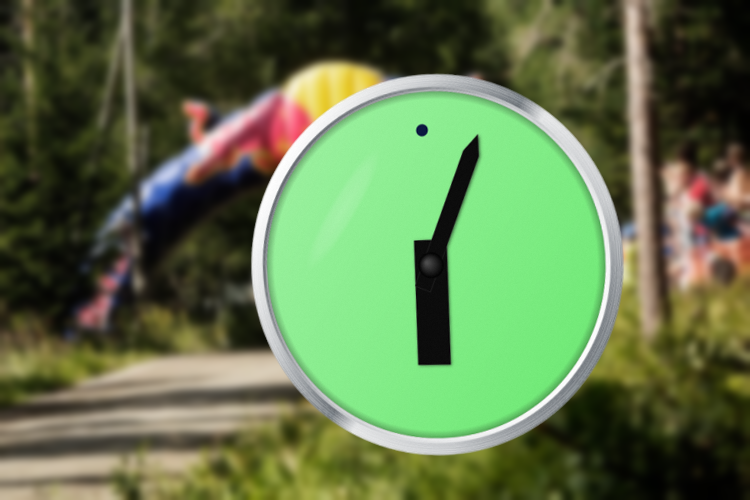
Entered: {"hour": 6, "minute": 4}
